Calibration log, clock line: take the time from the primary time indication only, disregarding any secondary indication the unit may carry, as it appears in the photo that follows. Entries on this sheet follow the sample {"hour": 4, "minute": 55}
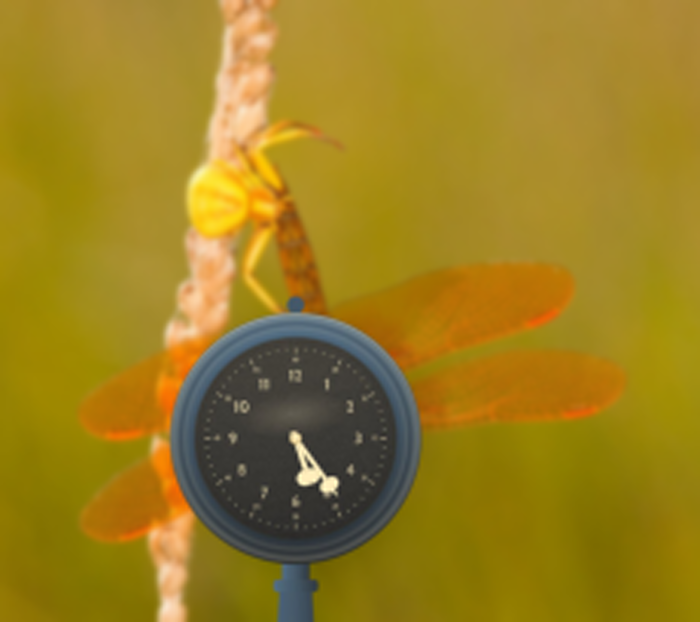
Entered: {"hour": 5, "minute": 24}
